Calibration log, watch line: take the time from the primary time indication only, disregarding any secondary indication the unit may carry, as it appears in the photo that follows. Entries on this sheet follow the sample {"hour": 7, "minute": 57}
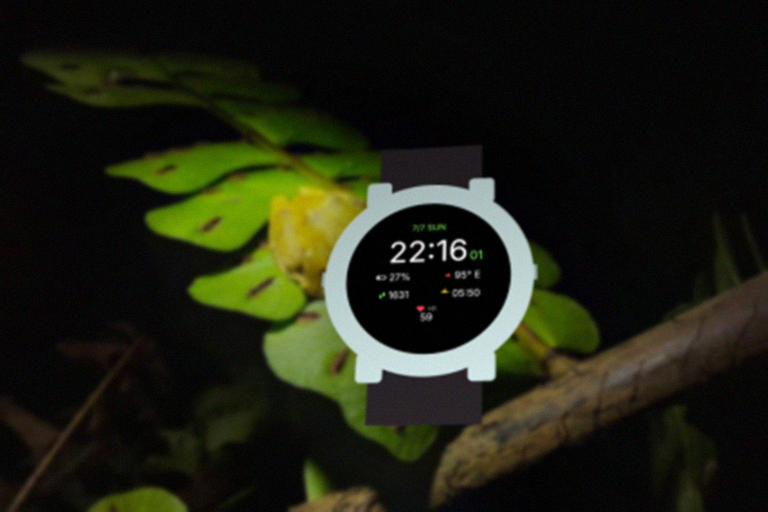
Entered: {"hour": 22, "minute": 16}
